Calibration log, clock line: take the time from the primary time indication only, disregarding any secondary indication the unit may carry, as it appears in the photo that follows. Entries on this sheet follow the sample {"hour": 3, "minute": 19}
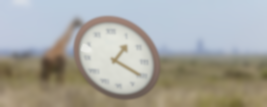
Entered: {"hour": 1, "minute": 20}
